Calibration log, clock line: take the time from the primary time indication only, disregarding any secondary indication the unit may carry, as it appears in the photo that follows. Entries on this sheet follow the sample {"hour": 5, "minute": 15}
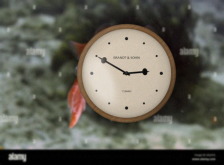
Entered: {"hour": 2, "minute": 50}
